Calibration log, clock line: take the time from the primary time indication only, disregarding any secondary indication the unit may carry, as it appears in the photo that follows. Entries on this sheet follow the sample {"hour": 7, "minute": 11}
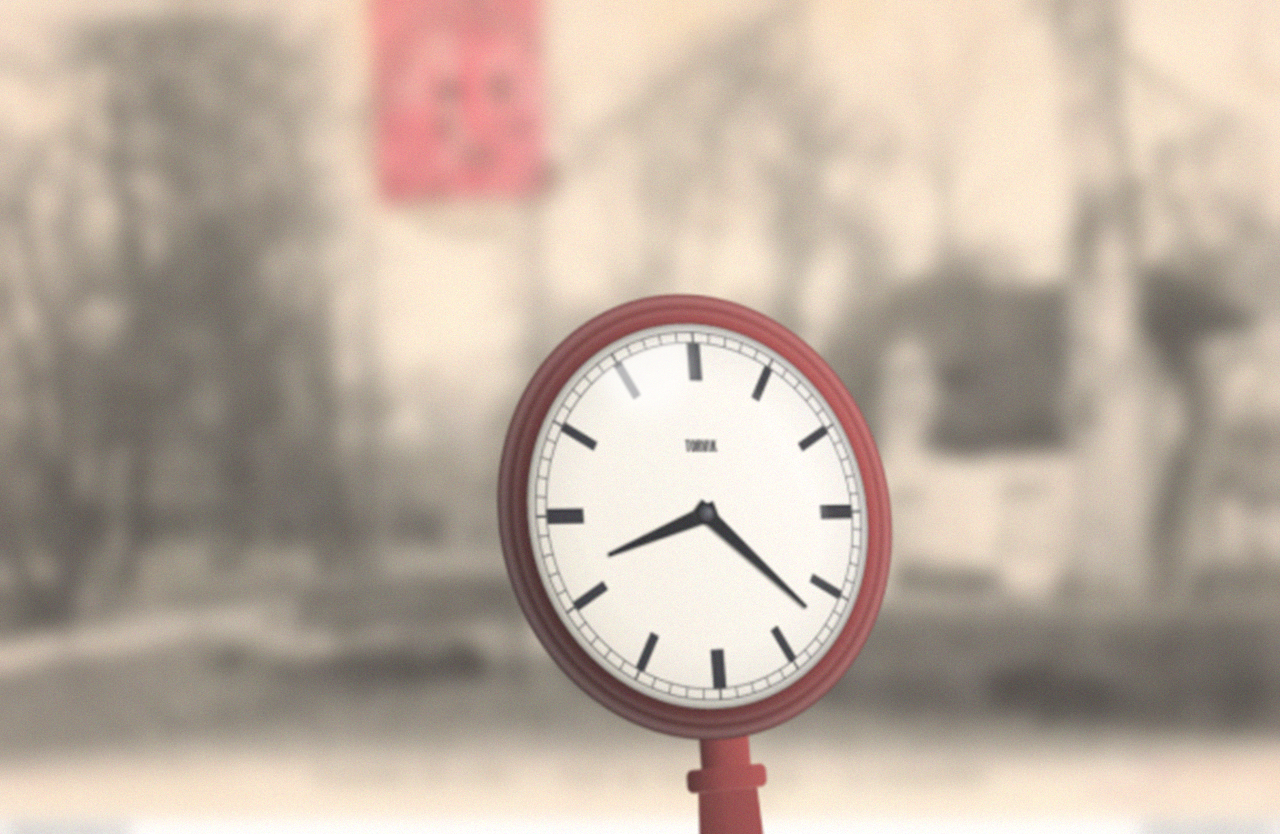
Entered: {"hour": 8, "minute": 22}
